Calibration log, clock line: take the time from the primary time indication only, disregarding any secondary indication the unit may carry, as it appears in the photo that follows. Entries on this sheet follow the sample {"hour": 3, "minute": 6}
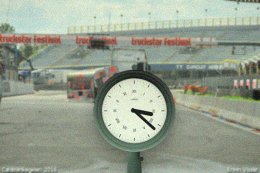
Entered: {"hour": 3, "minute": 22}
